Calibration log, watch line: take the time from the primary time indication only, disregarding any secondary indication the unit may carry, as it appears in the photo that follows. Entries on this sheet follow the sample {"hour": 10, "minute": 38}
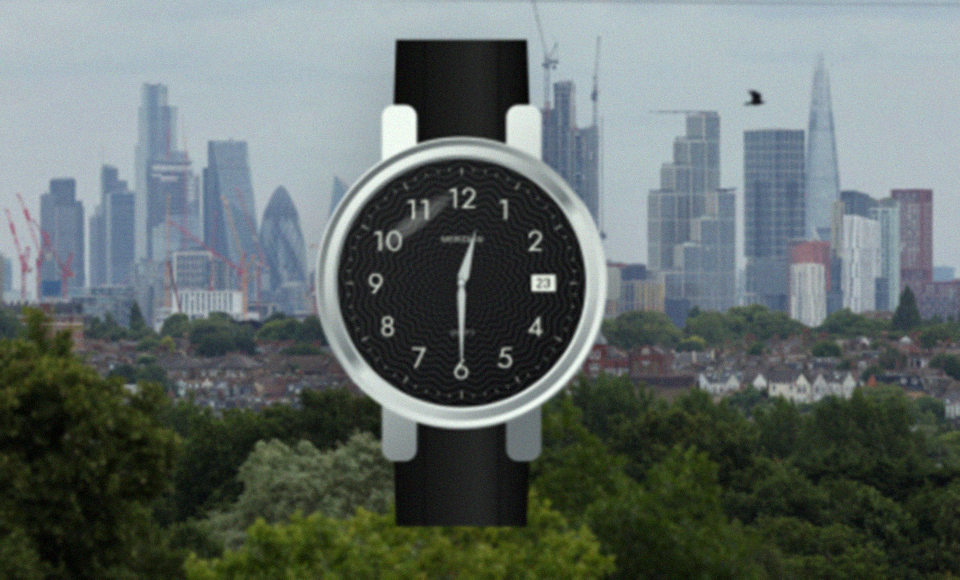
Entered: {"hour": 12, "minute": 30}
